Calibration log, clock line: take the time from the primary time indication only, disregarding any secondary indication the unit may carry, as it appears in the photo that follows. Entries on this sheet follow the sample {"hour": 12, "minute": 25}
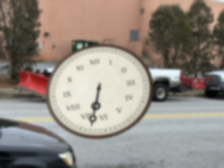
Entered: {"hour": 6, "minute": 33}
